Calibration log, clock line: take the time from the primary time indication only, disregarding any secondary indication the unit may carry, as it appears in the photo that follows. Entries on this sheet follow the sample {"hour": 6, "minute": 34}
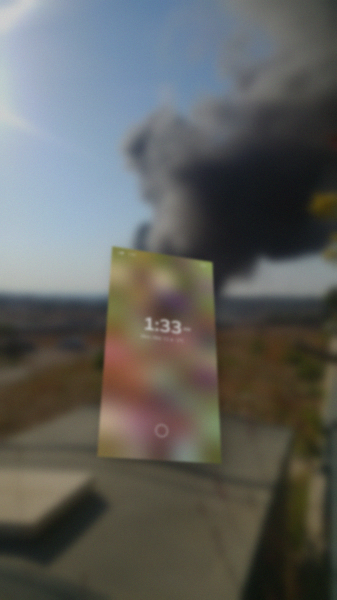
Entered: {"hour": 1, "minute": 33}
